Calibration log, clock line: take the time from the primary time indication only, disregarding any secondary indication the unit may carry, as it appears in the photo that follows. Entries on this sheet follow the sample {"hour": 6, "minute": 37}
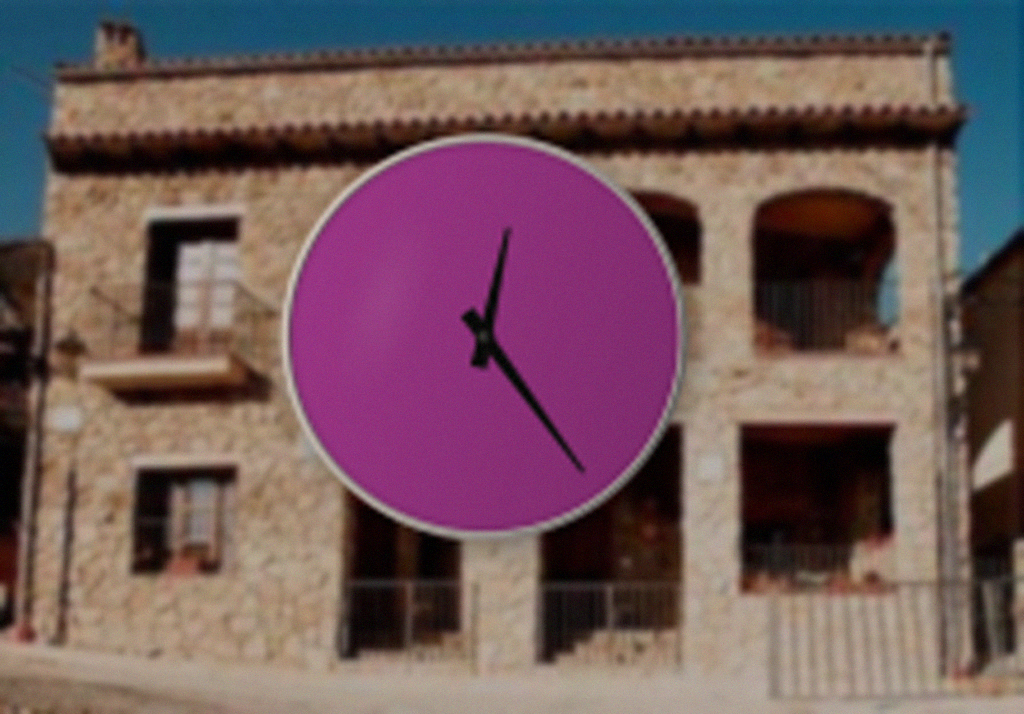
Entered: {"hour": 12, "minute": 24}
